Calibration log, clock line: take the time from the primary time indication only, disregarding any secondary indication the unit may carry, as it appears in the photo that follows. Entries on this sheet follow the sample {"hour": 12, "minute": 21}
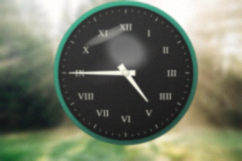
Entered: {"hour": 4, "minute": 45}
